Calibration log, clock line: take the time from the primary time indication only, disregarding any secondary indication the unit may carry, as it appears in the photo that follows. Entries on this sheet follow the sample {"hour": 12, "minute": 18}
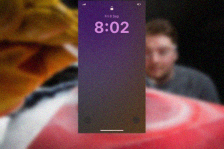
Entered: {"hour": 8, "minute": 2}
